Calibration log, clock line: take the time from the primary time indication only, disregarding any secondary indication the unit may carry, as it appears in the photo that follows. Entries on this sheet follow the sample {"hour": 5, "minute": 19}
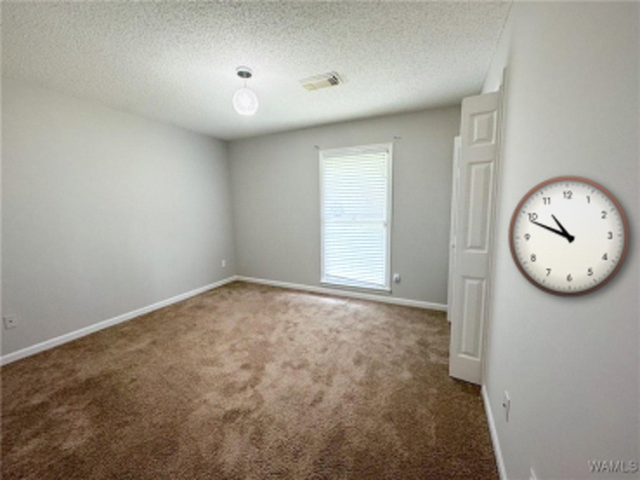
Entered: {"hour": 10, "minute": 49}
